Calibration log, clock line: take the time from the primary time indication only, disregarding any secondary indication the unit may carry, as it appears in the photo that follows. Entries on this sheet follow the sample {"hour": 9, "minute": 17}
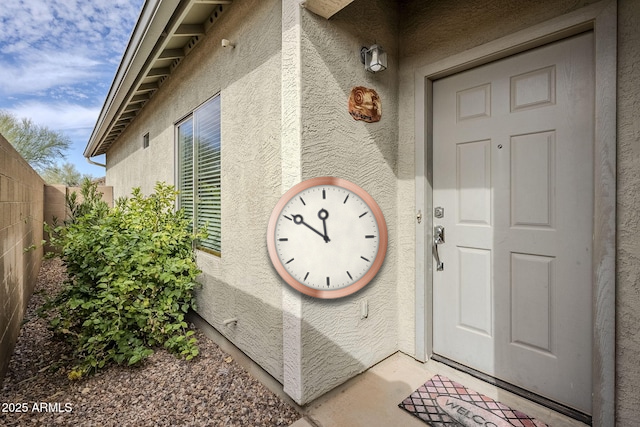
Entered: {"hour": 11, "minute": 51}
